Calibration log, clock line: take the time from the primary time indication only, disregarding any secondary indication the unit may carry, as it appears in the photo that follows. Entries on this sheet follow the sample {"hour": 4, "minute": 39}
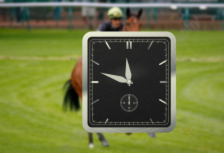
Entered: {"hour": 11, "minute": 48}
